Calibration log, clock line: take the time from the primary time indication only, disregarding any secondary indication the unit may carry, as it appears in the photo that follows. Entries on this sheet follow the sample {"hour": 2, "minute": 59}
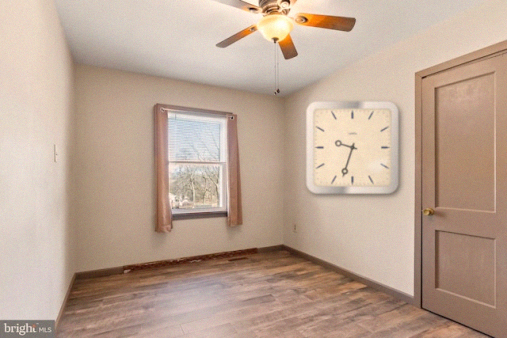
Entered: {"hour": 9, "minute": 33}
